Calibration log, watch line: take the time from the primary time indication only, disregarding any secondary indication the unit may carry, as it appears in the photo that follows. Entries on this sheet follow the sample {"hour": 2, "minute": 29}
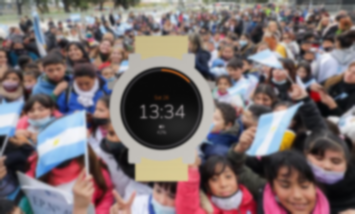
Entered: {"hour": 13, "minute": 34}
